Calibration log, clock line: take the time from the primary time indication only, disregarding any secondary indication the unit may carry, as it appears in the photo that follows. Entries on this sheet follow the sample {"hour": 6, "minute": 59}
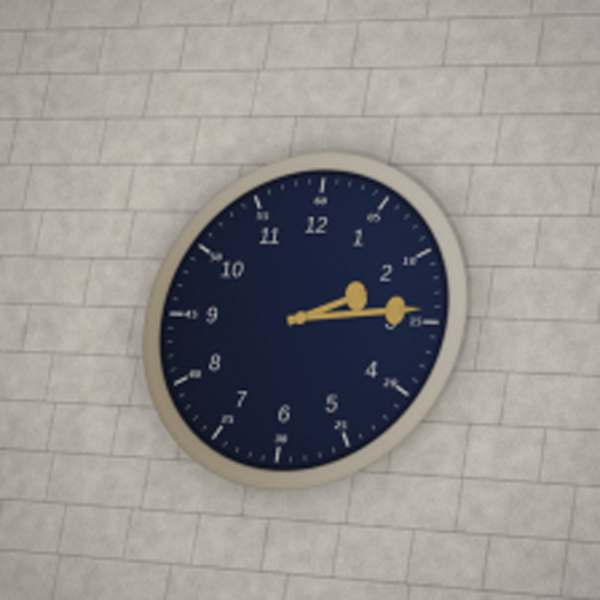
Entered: {"hour": 2, "minute": 14}
